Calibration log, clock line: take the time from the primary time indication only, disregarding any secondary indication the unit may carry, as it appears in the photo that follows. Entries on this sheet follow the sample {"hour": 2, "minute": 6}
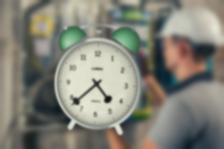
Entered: {"hour": 4, "minute": 38}
